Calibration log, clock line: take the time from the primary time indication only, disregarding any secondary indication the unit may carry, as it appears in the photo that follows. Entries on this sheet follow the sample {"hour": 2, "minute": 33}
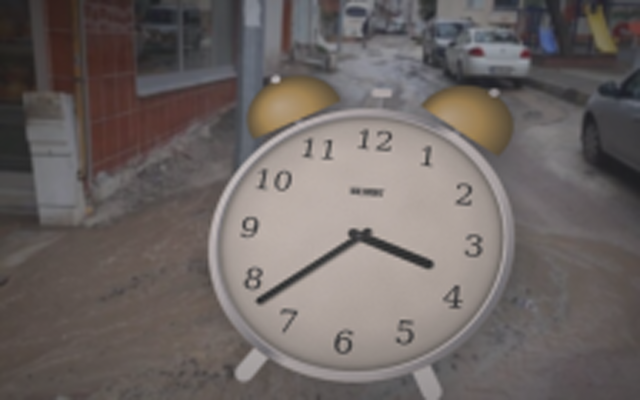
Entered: {"hour": 3, "minute": 38}
